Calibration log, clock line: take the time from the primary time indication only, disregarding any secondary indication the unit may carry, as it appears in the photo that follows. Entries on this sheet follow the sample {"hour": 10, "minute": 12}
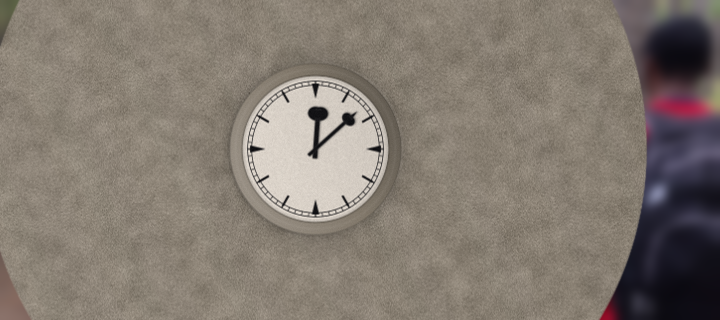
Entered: {"hour": 12, "minute": 8}
